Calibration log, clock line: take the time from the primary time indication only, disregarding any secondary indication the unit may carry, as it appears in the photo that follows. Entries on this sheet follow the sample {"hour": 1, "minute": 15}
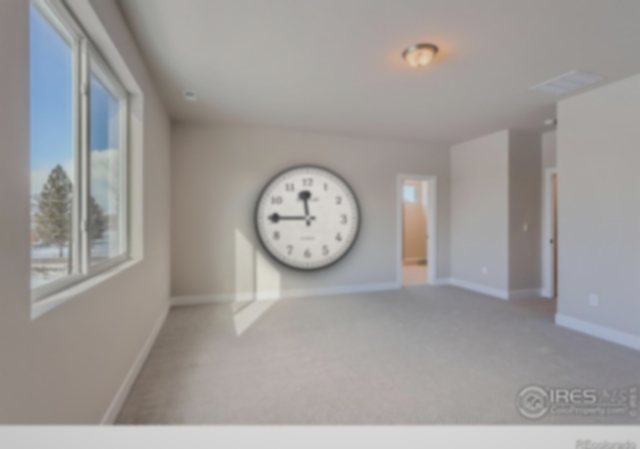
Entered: {"hour": 11, "minute": 45}
